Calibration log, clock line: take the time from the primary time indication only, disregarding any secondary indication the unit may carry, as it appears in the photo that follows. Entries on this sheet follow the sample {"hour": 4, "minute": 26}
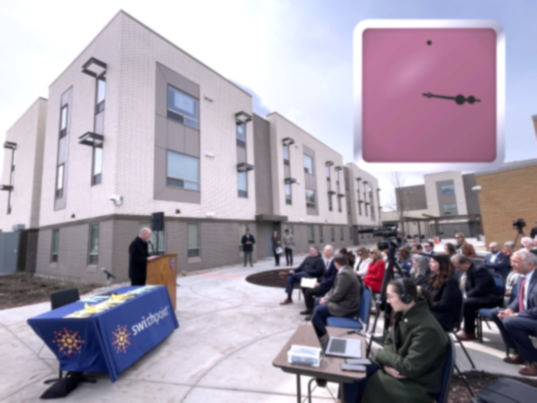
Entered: {"hour": 3, "minute": 16}
